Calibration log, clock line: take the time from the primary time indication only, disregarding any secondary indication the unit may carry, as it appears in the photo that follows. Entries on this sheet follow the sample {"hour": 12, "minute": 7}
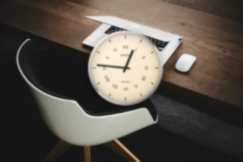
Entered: {"hour": 12, "minute": 46}
